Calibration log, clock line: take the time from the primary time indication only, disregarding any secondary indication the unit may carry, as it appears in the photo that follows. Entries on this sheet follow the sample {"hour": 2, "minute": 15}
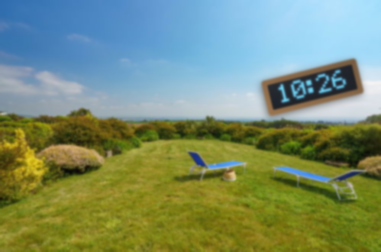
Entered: {"hour": 10, "minute": 26}
